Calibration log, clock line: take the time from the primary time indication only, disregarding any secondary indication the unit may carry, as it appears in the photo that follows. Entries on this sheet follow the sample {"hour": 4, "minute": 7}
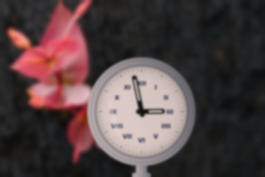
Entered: {"hour": 2, "minute": 58}
